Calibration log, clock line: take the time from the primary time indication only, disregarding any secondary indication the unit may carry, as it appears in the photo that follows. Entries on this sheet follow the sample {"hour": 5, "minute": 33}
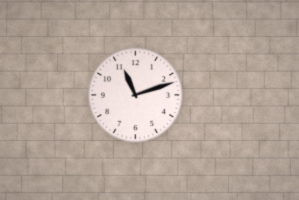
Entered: {"hour": 11, "minute": 12}
